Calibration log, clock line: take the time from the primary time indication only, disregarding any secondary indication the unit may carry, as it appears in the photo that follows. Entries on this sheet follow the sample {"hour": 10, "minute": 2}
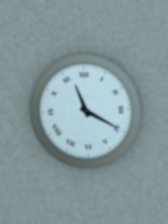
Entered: {"hour": 11, "minute": 20}
